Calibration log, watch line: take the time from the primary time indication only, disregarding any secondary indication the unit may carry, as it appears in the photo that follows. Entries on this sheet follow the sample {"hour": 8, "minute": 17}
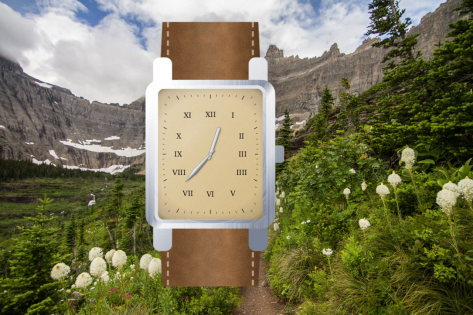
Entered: {"hour": 12, "minute": 37}
